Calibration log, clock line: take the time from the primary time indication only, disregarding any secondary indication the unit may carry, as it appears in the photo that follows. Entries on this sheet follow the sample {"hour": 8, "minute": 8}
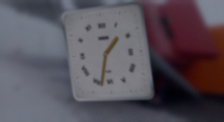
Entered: {"hour": 1, "minute": 33}
